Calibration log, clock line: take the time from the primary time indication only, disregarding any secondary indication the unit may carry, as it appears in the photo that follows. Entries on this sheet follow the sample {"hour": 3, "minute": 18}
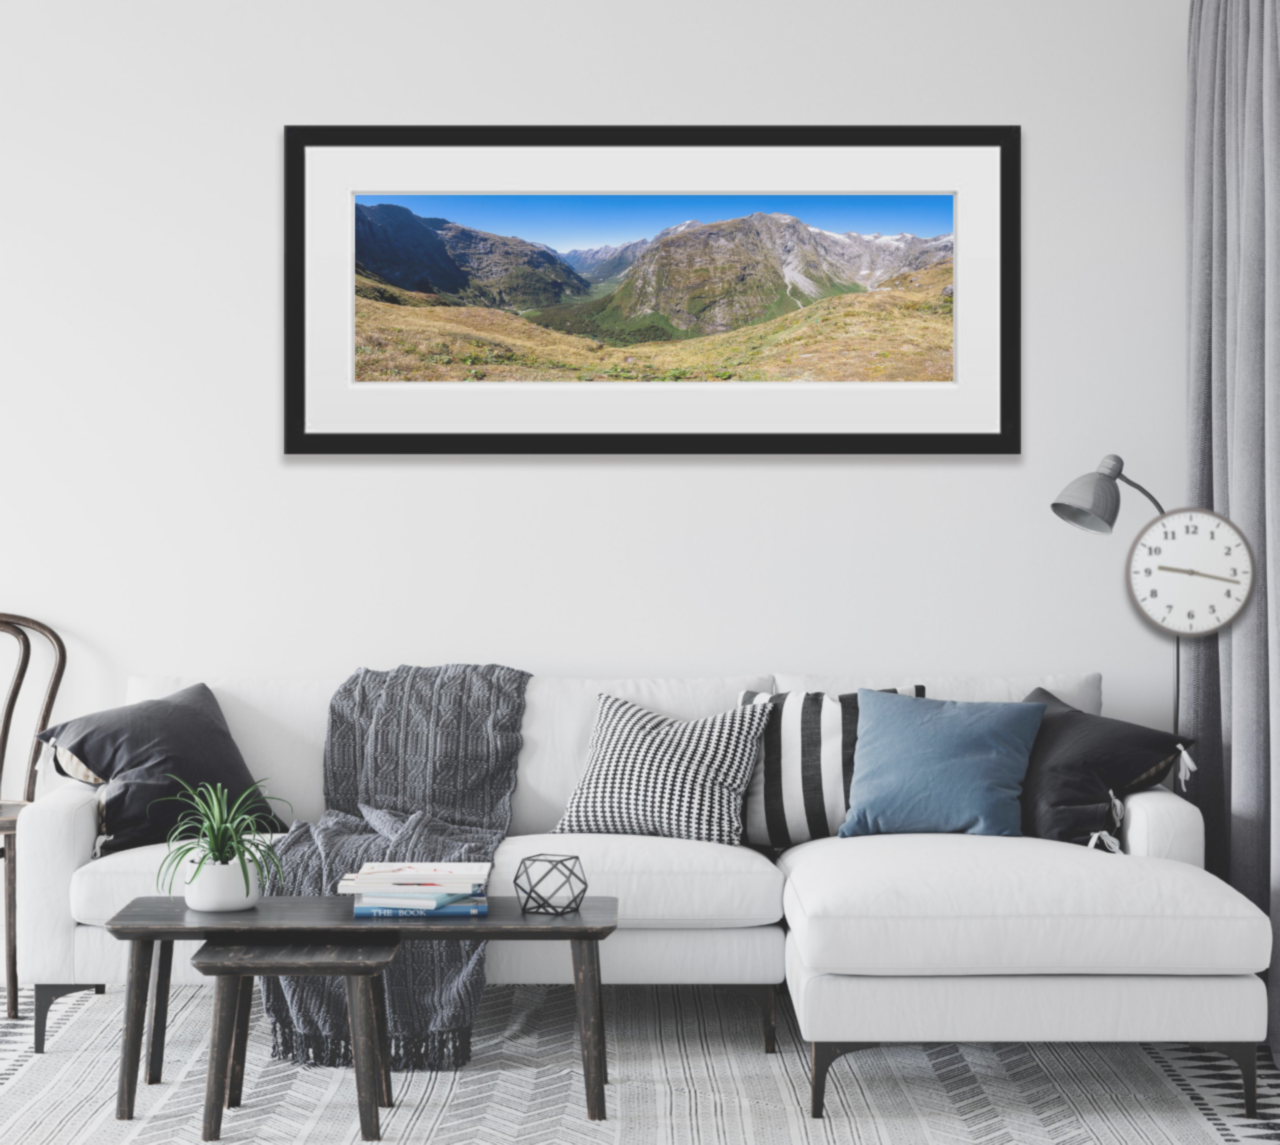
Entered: {"hour": 9, "minute": 17}
